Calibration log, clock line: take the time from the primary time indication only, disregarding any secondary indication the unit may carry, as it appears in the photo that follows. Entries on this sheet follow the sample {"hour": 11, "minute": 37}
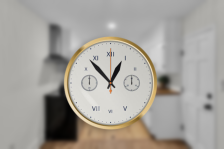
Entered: {"hour": 12, "minute": 53}
